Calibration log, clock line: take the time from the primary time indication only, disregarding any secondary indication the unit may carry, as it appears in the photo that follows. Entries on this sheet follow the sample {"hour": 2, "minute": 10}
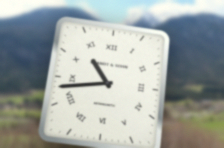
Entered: {"hour": 10, "minute": 43}
